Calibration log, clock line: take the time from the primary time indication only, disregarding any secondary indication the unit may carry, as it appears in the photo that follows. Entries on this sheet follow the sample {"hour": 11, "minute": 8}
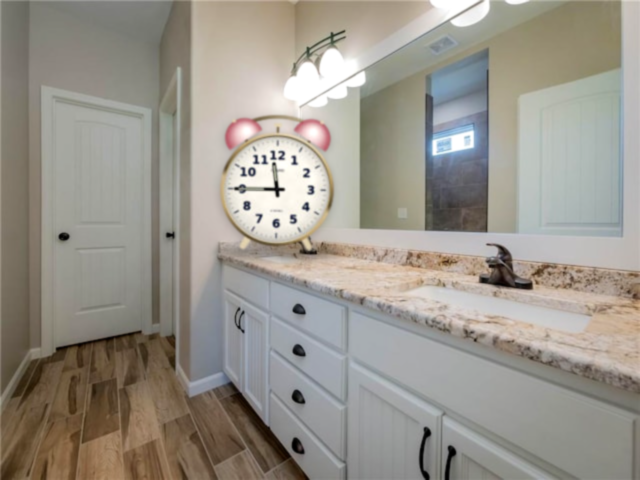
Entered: {"hour": 11, "minute": 45}
